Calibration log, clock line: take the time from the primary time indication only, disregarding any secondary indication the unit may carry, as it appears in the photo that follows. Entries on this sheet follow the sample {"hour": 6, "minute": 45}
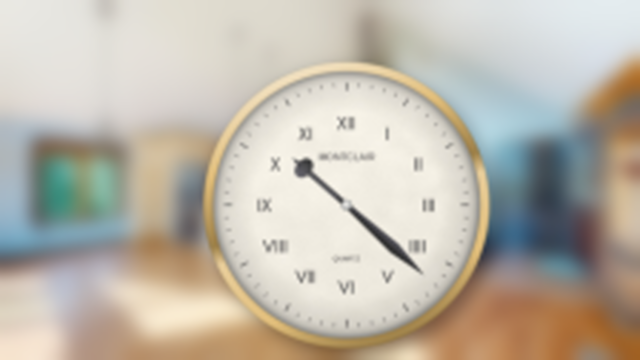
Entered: {"hour": 10, "minute": 22}
